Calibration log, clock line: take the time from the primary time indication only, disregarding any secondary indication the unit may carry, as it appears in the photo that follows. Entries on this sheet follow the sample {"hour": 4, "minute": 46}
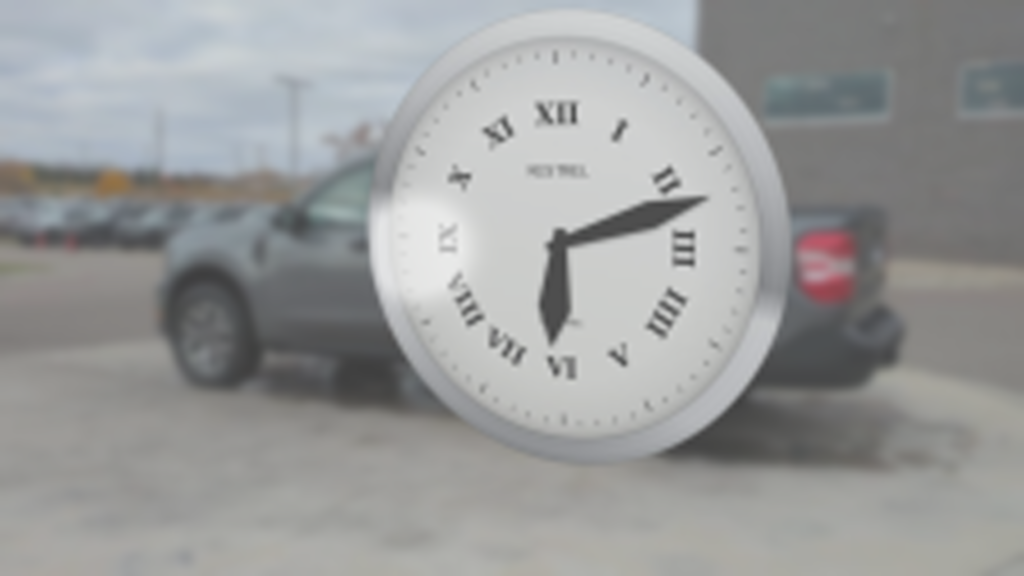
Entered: {"hour": 6, "minute": 12}
